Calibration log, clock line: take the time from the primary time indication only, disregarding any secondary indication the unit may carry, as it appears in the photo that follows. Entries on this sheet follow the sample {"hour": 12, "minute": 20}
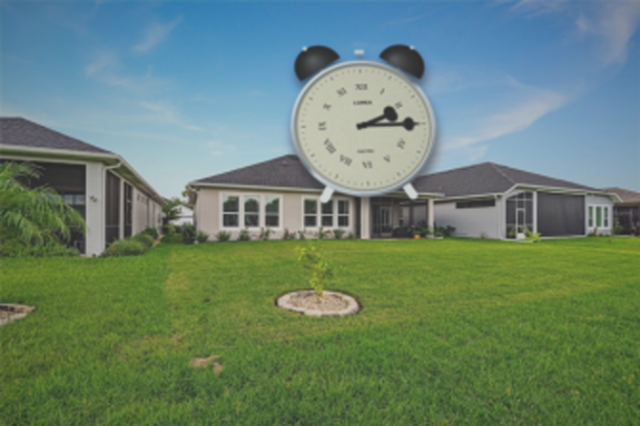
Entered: {"hour": 2, "minute": 15}
